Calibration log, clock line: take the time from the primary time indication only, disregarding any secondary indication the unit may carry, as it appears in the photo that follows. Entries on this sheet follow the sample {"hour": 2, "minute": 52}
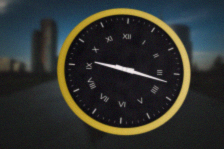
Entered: {"hour": 9, "minute": 17}
